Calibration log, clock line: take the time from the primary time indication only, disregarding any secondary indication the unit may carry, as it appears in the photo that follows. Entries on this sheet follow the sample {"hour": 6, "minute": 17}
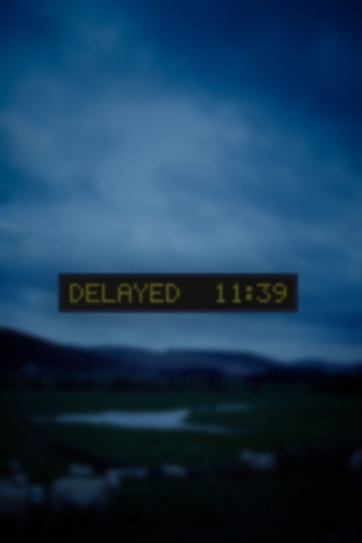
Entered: {"hour": 11, "minute": 39}
